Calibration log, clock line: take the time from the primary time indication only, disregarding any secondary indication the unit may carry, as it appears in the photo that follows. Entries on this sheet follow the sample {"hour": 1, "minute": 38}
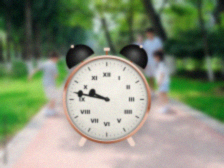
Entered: {"hour": 9, "minute": 47}
